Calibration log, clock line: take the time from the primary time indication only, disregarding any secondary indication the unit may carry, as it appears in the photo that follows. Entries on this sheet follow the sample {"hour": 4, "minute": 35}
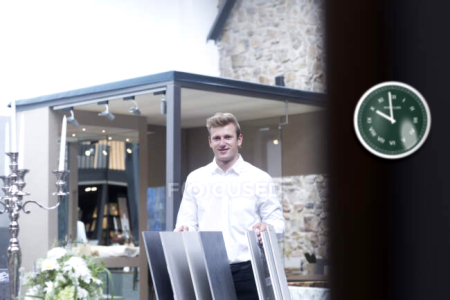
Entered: {"hour": 9, "minute": 59}
